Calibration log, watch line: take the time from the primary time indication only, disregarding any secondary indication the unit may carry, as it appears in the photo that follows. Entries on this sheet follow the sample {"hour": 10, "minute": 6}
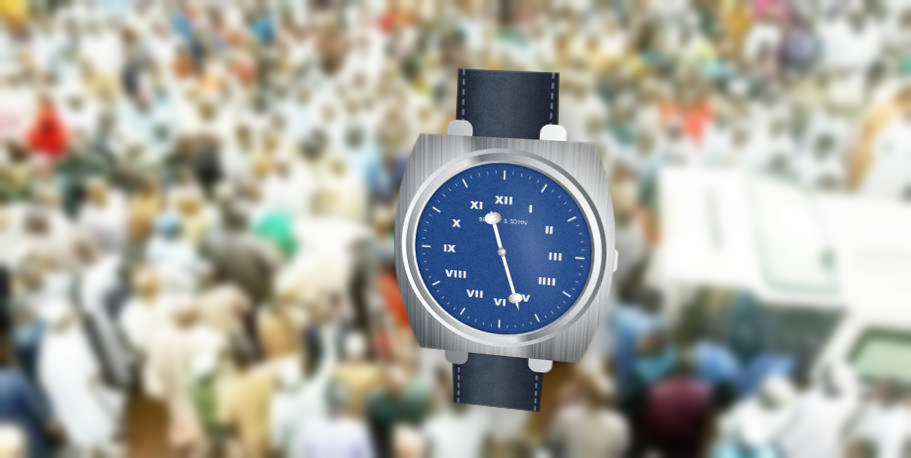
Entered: {"hour": 11, "minute": 27}
